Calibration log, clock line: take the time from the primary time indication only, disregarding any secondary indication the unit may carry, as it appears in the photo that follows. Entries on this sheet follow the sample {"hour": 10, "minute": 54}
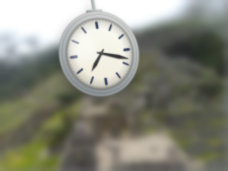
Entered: {"hour": 7, "minute": 18}
